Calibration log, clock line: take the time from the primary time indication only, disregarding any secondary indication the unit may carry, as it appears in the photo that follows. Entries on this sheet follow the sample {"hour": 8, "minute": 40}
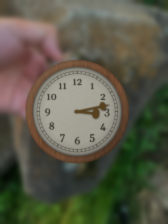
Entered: {"hour": 3, "minute": 13}
